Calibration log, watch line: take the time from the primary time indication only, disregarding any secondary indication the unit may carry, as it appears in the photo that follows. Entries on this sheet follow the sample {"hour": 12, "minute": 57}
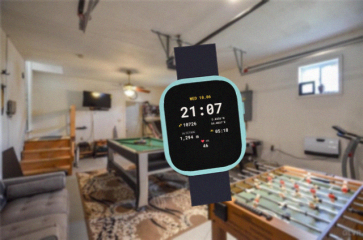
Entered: {"hour": 21, "minute": 7}
